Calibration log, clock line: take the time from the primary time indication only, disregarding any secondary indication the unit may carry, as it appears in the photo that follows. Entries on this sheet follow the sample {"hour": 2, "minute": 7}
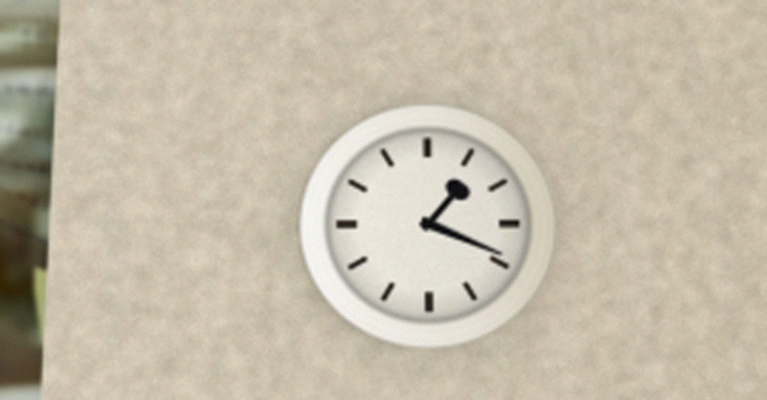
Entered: {"hour": 1, "minute": 19}
